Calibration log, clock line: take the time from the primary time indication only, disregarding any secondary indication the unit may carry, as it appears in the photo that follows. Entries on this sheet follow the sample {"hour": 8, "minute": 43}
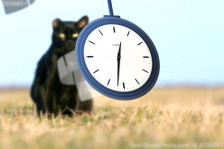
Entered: {"hour": 12, "minute": 32}
